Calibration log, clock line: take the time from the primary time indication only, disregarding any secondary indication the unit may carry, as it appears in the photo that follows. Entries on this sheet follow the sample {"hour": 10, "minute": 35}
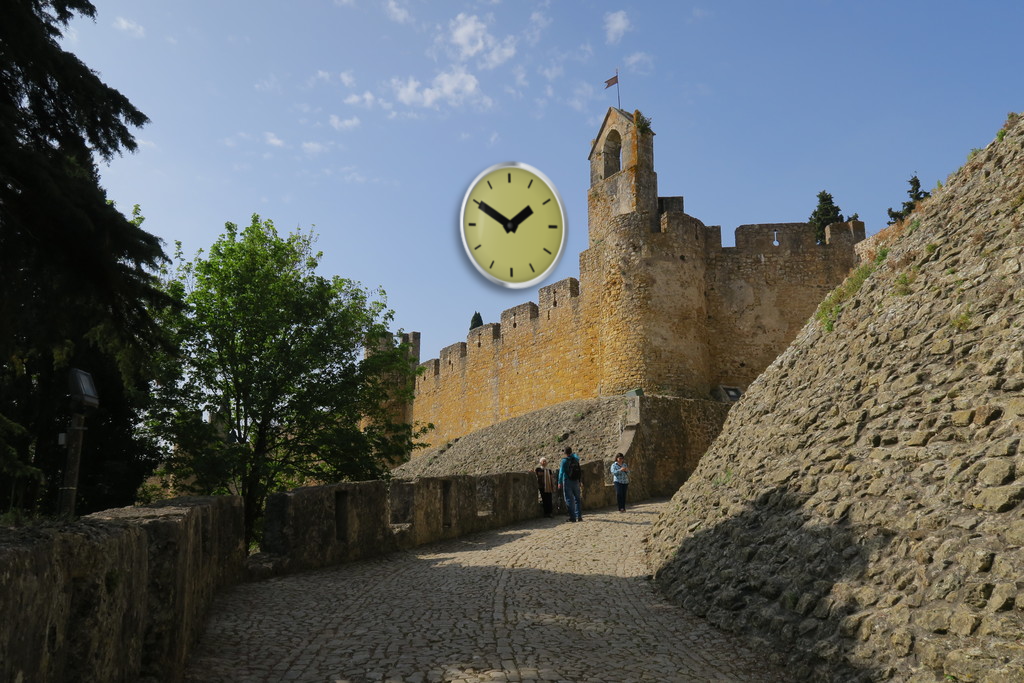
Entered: {"hour": 1, "minute": 50}
